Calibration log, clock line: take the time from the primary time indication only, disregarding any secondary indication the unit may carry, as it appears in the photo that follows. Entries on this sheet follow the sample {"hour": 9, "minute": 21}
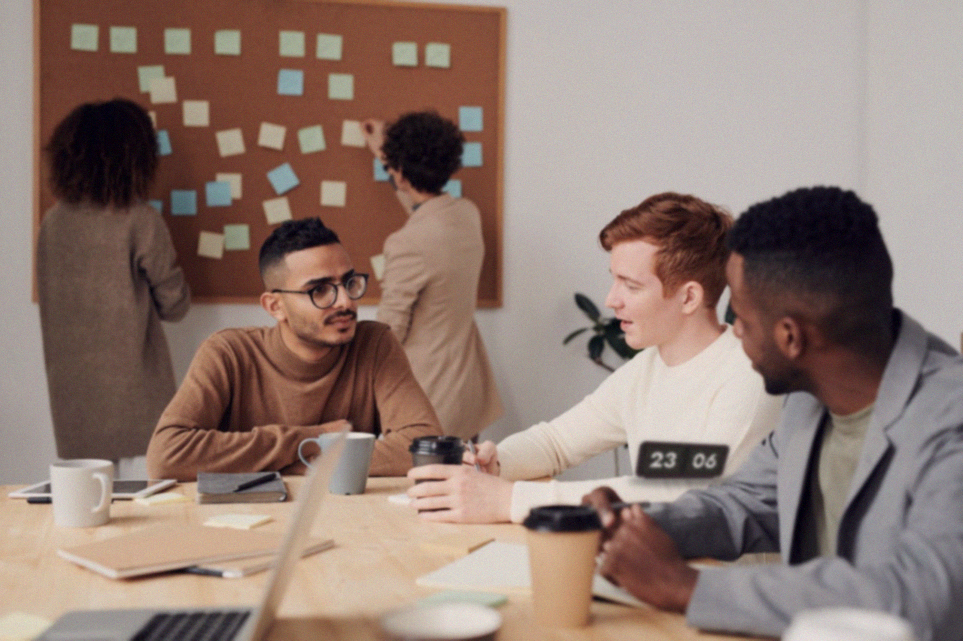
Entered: {"hour": 23, "minute": 6}
